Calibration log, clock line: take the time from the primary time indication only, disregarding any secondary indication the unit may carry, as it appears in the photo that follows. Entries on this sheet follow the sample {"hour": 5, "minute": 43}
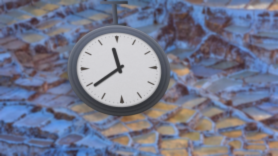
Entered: {"hour": 11, "minute": 39}
